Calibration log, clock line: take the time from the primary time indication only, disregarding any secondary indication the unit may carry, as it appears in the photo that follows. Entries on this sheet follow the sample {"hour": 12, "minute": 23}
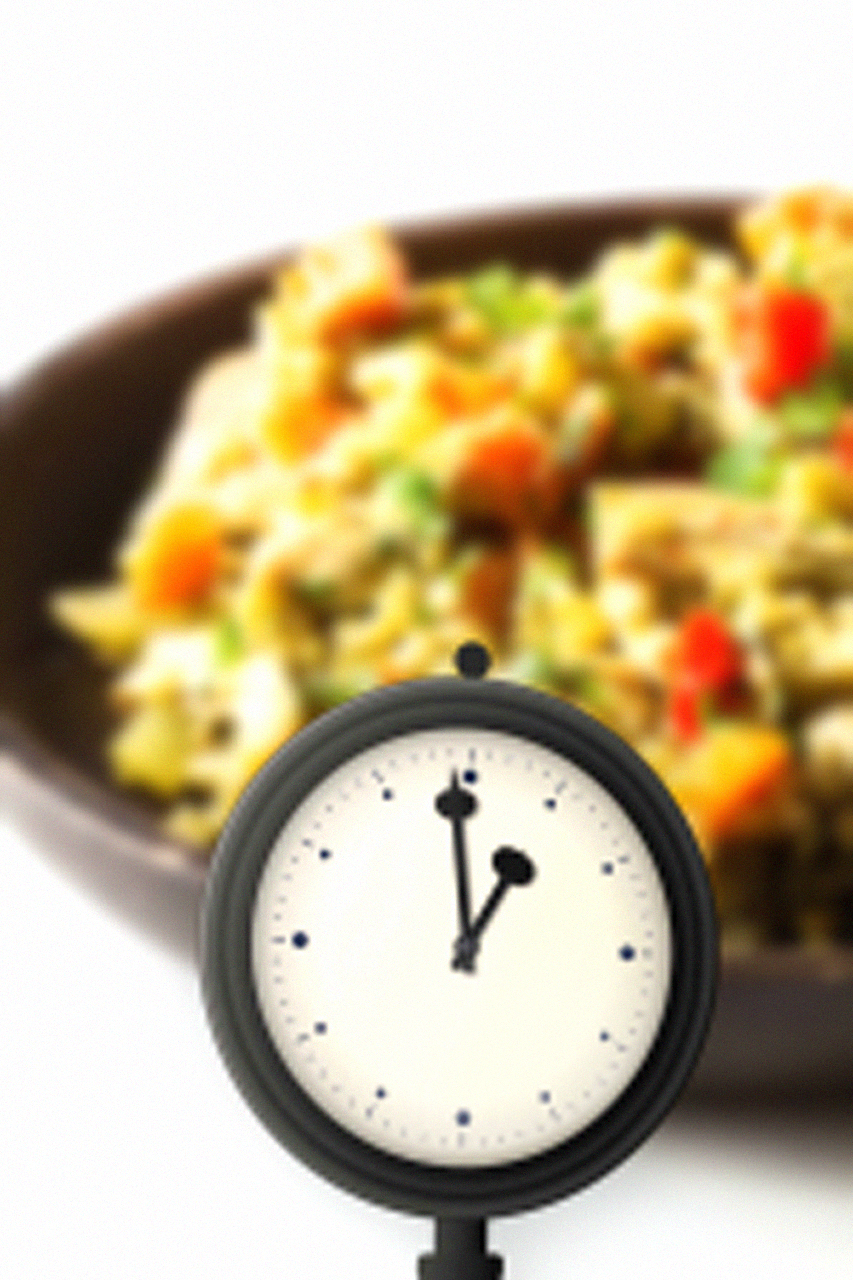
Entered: {"hour": 12, "minute": 59}
